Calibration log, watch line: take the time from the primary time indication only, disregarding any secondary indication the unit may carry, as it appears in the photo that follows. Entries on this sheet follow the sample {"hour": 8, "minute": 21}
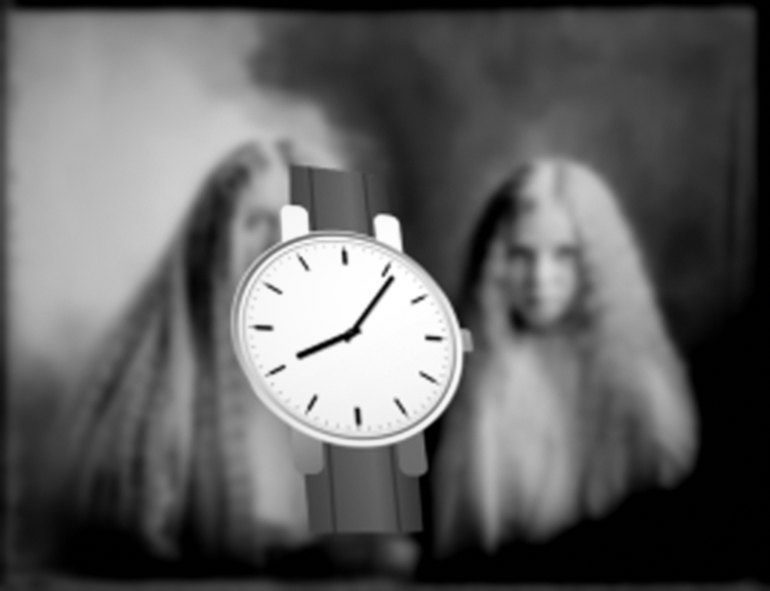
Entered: {"hour": 8, "minute": 6}
